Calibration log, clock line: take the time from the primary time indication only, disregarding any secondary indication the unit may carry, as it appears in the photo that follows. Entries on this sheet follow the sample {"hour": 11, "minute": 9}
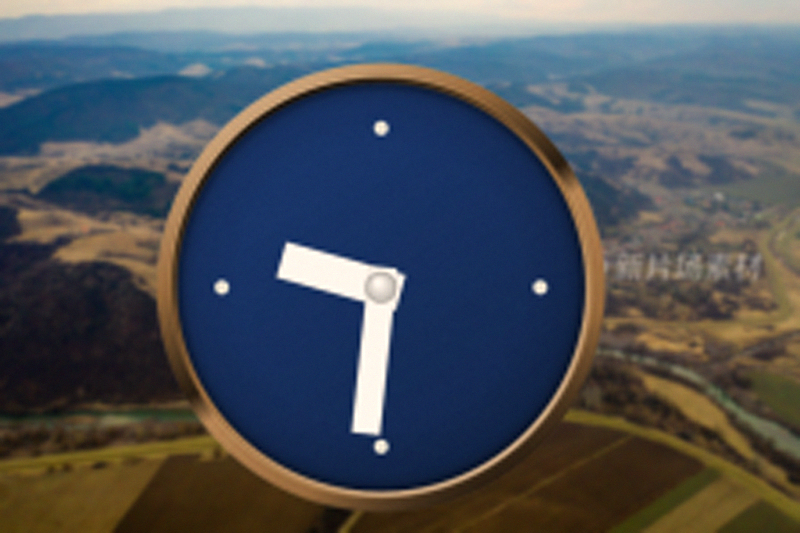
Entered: {"hour": 9, "minute": 31}
